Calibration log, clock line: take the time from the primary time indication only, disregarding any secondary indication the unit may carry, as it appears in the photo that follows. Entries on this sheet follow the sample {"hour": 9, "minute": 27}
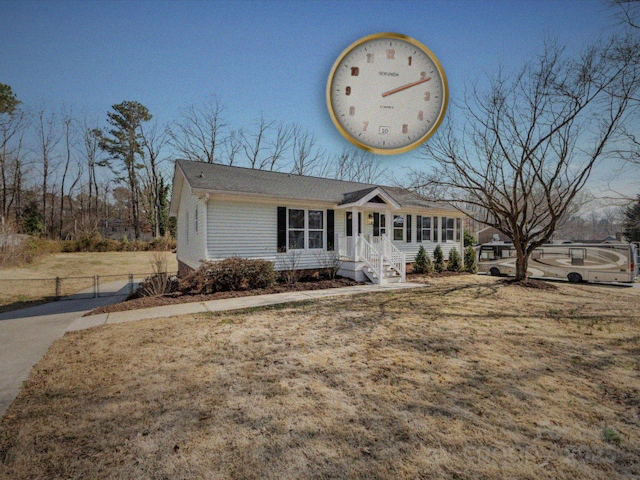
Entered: {"hour": 2, "minute": 11}
